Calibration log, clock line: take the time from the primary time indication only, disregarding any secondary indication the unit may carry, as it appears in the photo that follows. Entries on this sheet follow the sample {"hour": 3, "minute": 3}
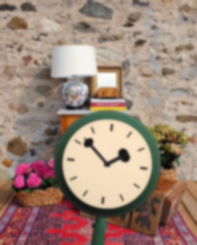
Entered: {"hour": 1, "minute": 52}
